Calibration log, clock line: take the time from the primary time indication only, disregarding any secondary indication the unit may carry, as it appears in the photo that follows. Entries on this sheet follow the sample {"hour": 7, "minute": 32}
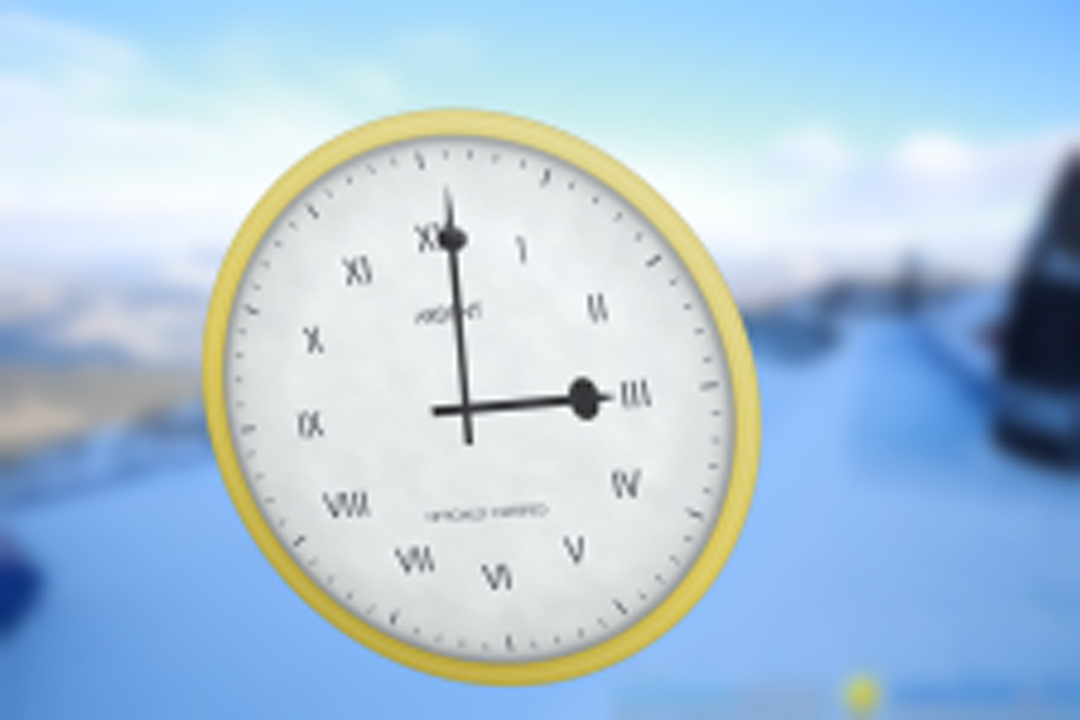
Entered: {"hour": 3, "minute": 1}
